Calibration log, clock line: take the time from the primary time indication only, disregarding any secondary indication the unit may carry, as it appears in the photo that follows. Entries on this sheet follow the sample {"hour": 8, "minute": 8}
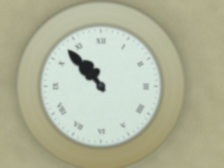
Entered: {"hour": 10, "minute": 53}
